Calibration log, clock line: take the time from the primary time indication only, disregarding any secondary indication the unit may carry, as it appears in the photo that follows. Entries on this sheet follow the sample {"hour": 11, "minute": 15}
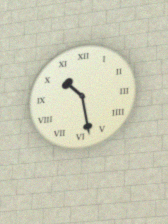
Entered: {"hour": 10, "minute": 28}
